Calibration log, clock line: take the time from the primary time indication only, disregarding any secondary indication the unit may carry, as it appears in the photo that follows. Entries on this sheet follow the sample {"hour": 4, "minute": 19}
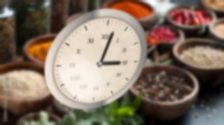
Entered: {"hour": 3, "minute": 2}
